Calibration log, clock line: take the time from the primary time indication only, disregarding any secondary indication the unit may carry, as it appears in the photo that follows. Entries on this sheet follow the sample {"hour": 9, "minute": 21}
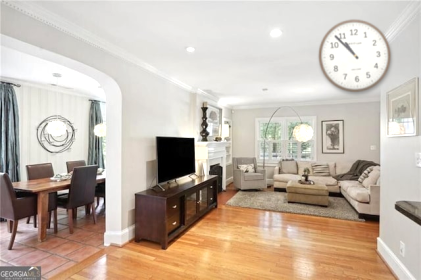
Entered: {"hour": 10, "minute": 53}
